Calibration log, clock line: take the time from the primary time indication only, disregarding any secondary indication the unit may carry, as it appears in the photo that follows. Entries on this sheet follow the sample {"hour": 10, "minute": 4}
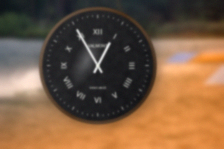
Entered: {"hour": 12, "minute": 55}
